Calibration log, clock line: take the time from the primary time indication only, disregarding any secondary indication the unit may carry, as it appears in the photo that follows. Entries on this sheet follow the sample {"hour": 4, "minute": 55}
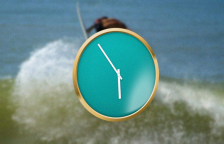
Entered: {"hour": 5, "minute": 54}
